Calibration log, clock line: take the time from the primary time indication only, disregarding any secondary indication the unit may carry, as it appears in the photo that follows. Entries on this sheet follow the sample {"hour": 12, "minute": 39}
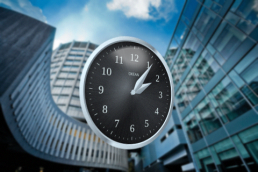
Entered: {"hour": 2, "minute": 6}
